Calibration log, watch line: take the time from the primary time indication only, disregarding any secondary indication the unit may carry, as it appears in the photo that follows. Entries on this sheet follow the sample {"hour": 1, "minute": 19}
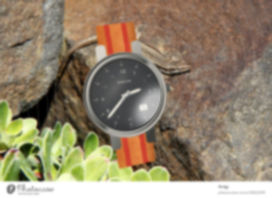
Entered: {"hour": 2, "minute": 38}
